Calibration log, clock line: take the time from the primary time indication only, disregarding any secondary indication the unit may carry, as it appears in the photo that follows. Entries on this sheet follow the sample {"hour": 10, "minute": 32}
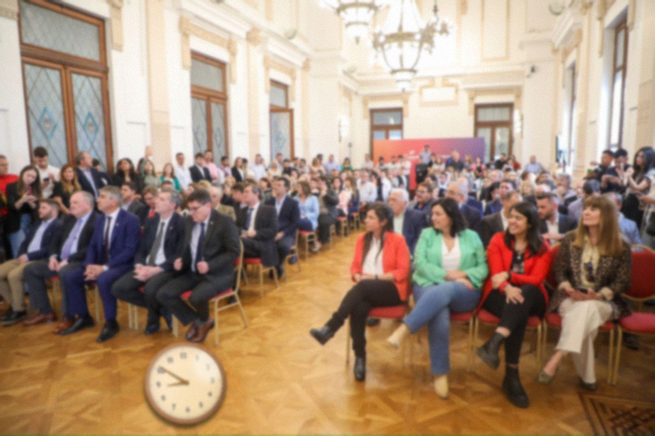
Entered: {"hour": 8, "minute": 51}
